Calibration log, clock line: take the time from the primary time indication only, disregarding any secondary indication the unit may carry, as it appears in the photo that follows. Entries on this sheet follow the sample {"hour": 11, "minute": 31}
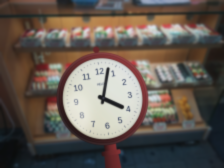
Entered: {"hour": 4, "minute": 3}
